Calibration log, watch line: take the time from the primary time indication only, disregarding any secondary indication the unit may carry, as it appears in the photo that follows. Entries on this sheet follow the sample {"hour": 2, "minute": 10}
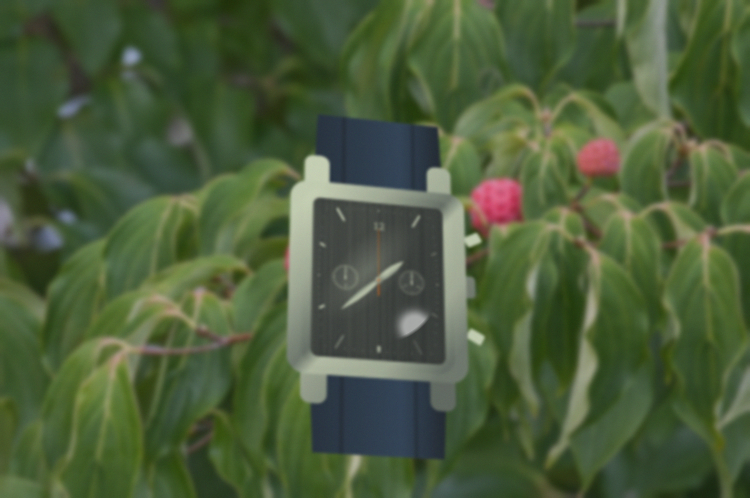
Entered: {"hour": 1, "minute": 38}
